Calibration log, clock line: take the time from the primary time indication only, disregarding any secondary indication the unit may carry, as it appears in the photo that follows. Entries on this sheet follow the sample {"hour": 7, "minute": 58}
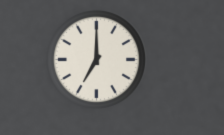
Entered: {"hour": 7, "minute": 0}
